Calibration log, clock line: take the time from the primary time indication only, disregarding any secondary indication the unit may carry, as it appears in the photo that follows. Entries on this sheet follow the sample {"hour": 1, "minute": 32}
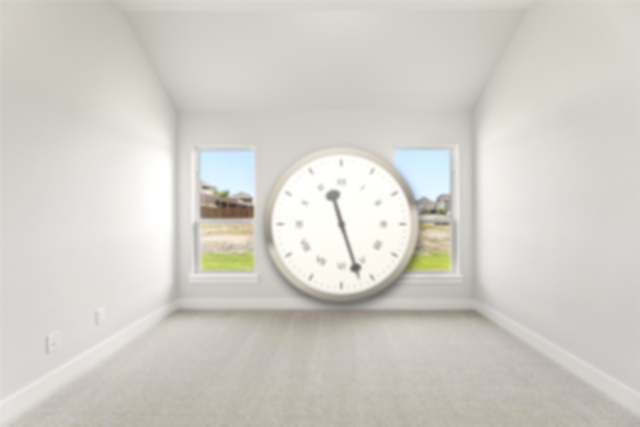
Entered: {"hour": 11, "minute": 27}
